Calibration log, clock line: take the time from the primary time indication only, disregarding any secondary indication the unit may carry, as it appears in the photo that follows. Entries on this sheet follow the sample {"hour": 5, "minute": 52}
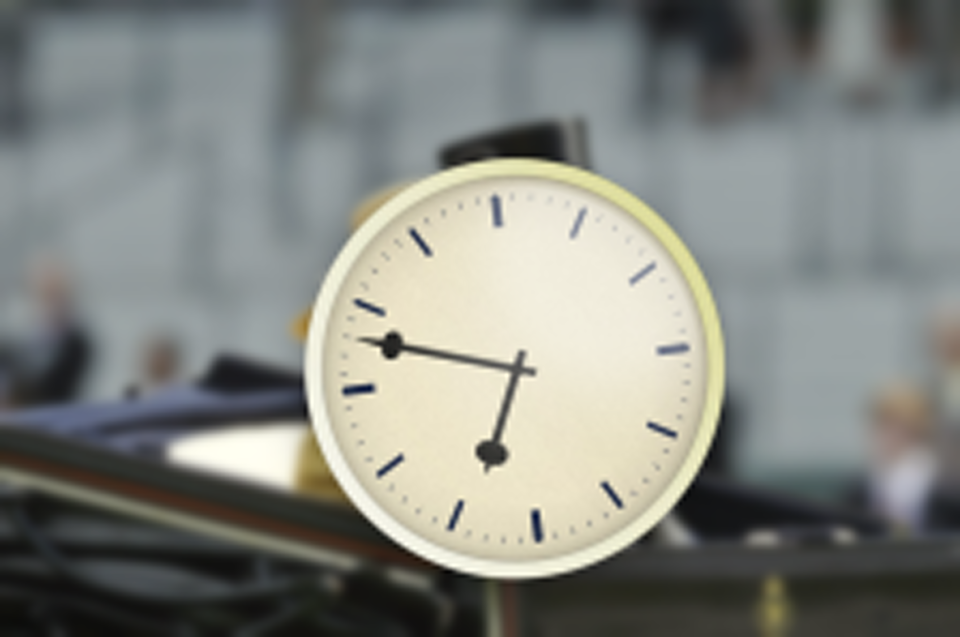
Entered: {"hour": 6, "minute": 48}
